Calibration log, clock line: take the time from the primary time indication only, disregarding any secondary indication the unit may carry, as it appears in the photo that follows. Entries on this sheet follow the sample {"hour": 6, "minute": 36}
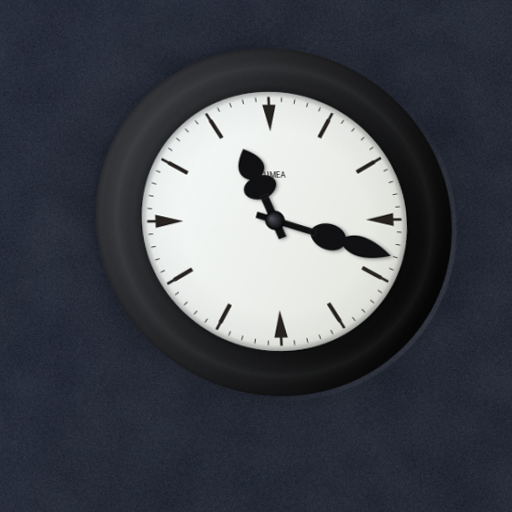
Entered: {"hour": 11, "minute": 18}
